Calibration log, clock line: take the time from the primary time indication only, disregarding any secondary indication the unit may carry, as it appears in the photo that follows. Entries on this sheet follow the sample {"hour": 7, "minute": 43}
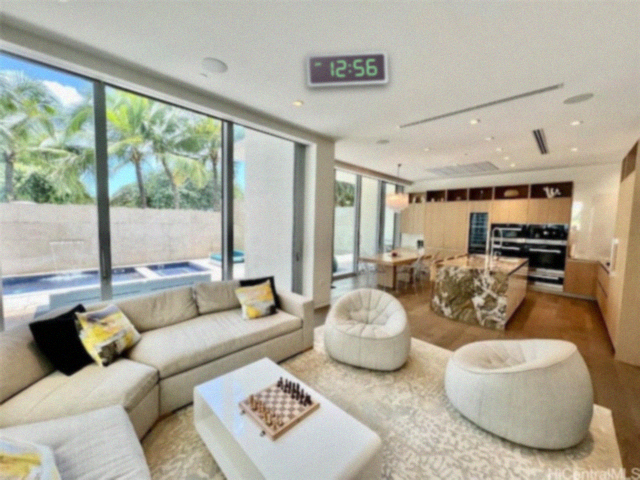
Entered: {"hour": 12, "minute": 56}
